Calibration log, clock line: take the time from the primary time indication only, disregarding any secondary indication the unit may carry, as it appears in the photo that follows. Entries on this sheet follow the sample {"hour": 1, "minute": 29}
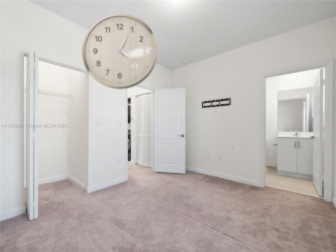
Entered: {"hour": 4, "minute": 4}
